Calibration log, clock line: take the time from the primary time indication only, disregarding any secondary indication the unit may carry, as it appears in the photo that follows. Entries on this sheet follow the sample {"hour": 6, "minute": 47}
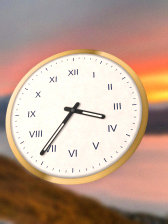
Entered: {"hour": 3, "minute": 36}
